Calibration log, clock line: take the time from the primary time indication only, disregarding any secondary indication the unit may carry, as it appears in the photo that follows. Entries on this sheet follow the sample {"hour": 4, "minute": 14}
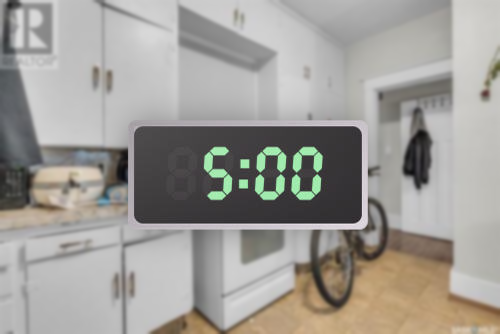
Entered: {"hour": 5, "minute": 0}
